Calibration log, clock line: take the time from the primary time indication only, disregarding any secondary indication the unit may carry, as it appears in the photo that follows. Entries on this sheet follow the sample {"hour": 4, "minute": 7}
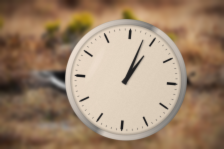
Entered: {"hour": 1, "minute": 3}
